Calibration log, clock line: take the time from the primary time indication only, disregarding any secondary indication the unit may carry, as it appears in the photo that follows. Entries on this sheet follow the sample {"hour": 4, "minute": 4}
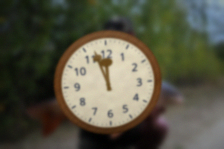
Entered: {"hour": 11, "minute": 57}
